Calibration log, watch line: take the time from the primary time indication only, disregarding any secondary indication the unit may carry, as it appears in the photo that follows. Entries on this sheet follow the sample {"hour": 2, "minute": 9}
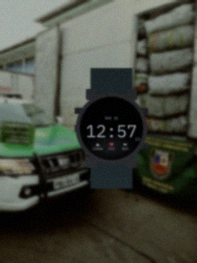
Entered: {"hour": 12, "minute": 57}
